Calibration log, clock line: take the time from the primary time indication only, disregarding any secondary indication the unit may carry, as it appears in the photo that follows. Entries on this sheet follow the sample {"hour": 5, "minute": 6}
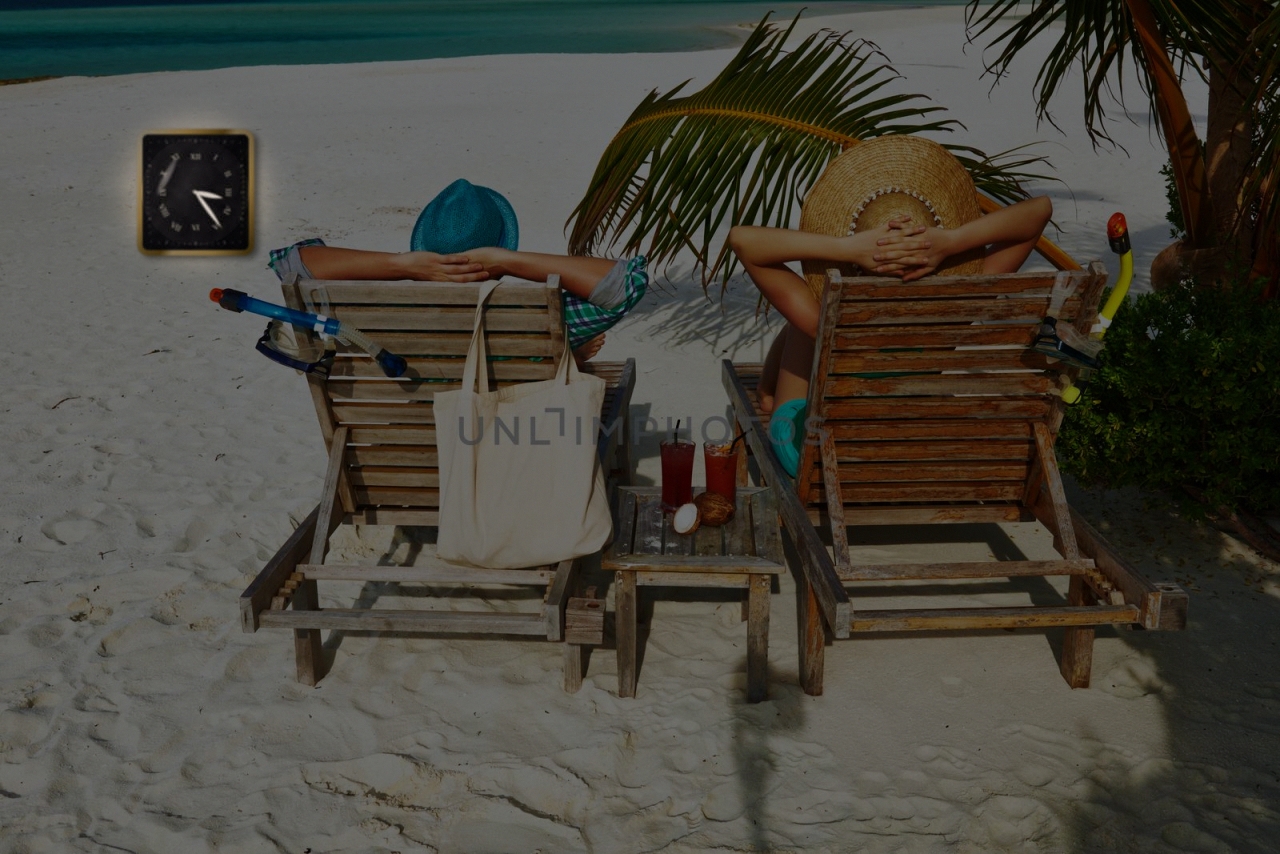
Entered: {"hour": 3, "minute": 24}
